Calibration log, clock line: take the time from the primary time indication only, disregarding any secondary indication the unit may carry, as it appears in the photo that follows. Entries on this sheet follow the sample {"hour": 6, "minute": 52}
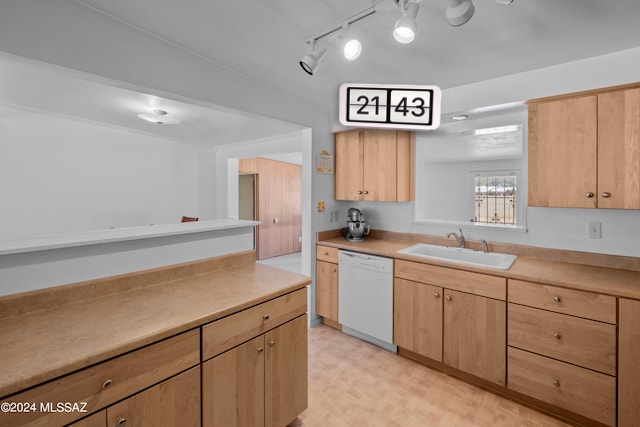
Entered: {"hour": 21, "minute": 43}
